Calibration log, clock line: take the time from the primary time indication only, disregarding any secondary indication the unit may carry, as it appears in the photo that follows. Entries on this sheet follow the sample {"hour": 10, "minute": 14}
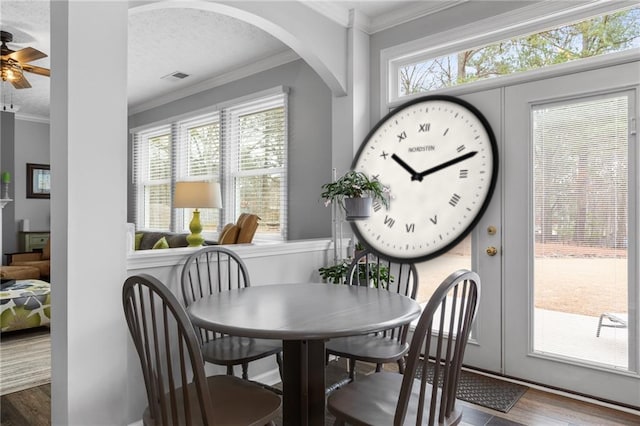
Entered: {"hour": 10, "minute": 12}
